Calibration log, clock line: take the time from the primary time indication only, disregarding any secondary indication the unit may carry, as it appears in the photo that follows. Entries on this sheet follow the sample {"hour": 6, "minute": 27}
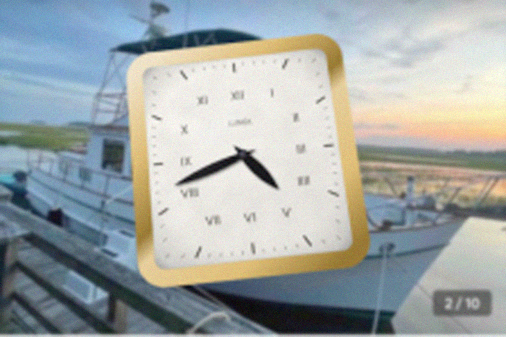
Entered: {"hour": 4, "minute": 42}
